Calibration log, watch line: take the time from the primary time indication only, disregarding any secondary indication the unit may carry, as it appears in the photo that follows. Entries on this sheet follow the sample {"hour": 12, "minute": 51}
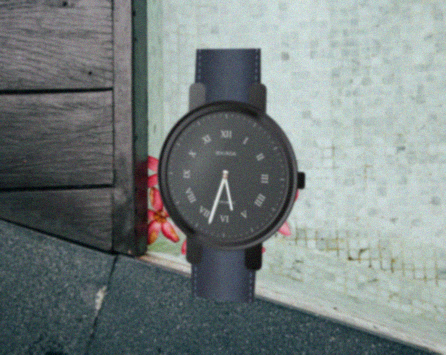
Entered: {"hour": 5, "minute": 33}
